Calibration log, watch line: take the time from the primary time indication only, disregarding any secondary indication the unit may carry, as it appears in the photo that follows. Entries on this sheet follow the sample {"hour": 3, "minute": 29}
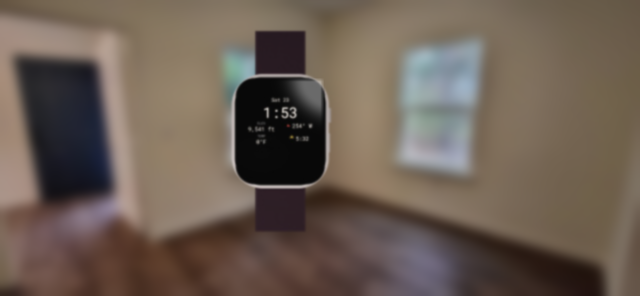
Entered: {"hour": 1, "minute": 53}
